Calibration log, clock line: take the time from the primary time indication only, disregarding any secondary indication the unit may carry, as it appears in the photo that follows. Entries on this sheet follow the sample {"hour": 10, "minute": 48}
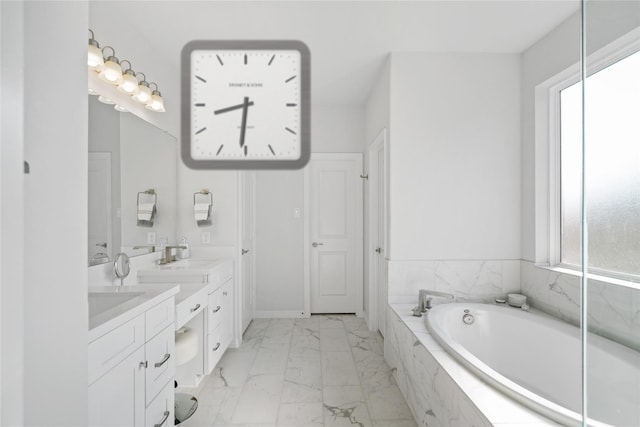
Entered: {"hour": 8, "minute": 31}
